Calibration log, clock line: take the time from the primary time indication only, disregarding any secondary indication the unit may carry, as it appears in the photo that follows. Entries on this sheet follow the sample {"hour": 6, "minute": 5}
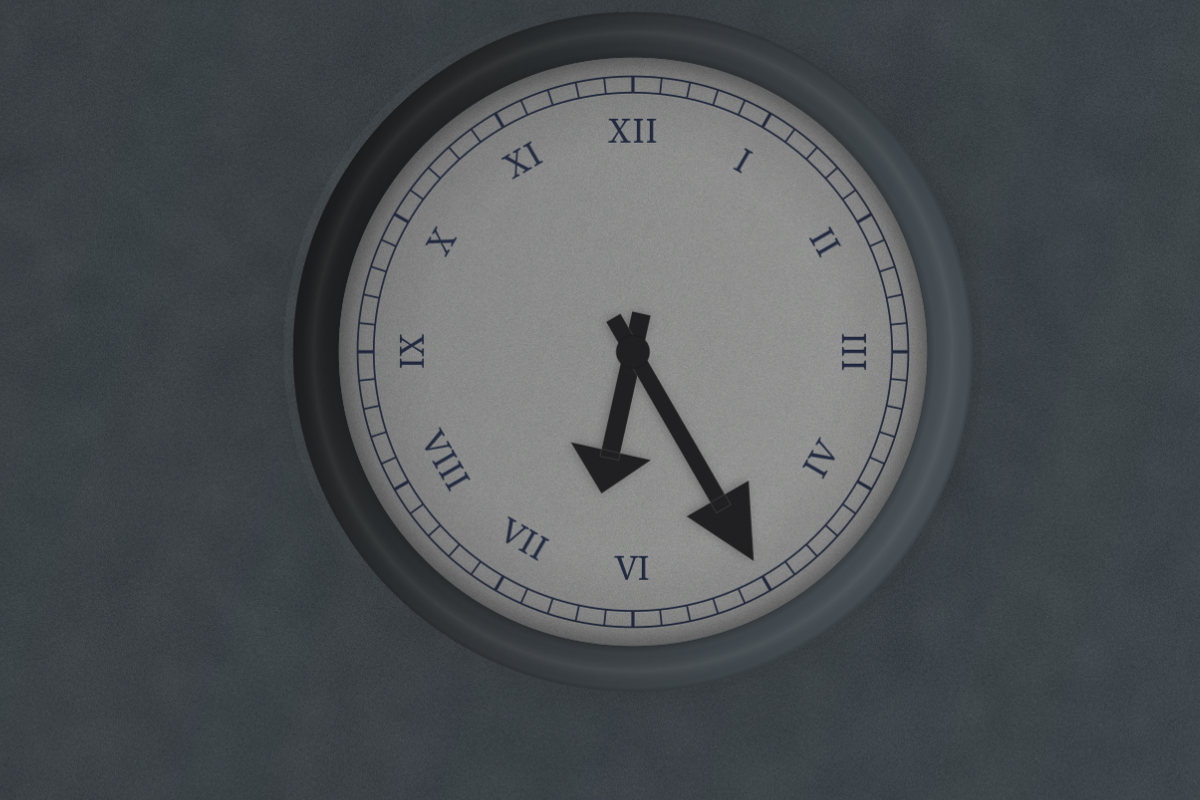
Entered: {"hour": 6, "minute": 25}
